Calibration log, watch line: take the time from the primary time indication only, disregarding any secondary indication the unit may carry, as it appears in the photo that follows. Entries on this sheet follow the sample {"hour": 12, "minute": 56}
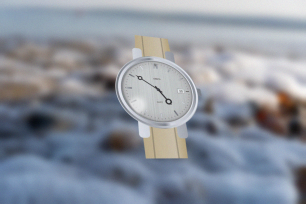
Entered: {"hour": 4, "minute": 51}
